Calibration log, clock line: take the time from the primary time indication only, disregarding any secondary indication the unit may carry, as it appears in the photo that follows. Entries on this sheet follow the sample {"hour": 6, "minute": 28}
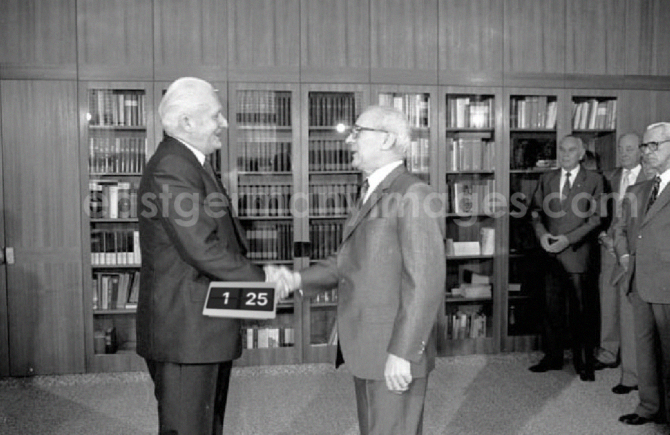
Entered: {"hour": 1, "minute": 25}
